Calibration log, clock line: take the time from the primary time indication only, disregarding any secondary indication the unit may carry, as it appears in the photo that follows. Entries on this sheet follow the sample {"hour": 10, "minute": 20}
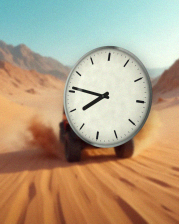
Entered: {"hour": 7, "minute": 46}
